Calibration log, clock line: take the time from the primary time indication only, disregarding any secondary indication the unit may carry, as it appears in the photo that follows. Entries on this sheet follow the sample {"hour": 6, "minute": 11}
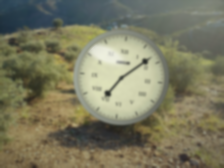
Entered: {"hour": 7, "minute": 8}
